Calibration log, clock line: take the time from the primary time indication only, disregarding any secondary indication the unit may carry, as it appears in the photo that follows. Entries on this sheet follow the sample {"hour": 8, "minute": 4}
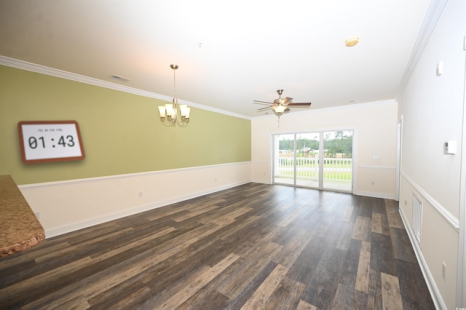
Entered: {"hour": 1, "minute": 43}
